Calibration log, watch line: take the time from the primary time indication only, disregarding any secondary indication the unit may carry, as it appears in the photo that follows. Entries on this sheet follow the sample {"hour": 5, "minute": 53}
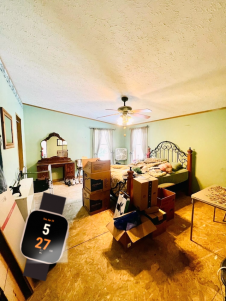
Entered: {"hour": 5, "minute": 27}
